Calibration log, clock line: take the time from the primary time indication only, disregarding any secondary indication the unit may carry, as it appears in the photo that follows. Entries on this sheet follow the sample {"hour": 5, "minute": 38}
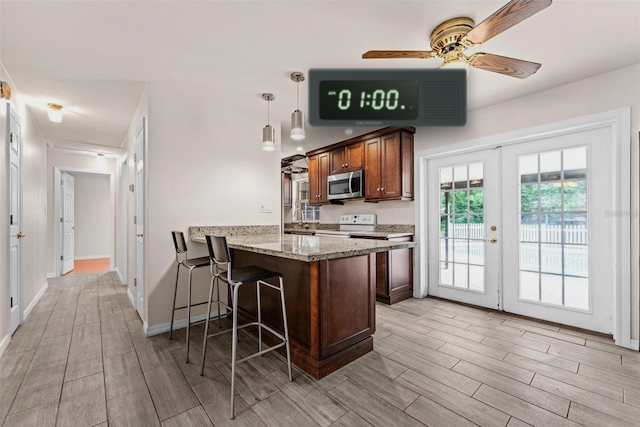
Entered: {"hour": 1, "minute": 0}
